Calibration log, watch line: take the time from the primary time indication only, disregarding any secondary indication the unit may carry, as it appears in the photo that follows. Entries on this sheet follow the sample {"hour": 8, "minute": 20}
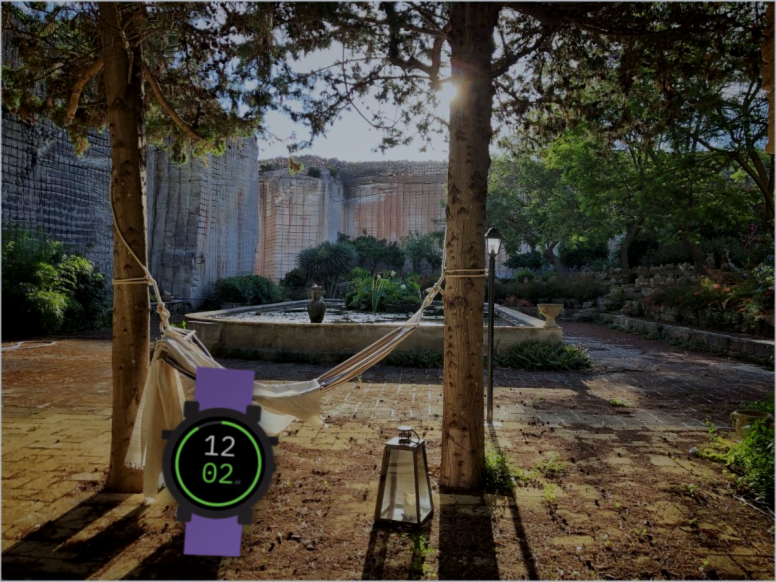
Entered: {"hour": 12, "minute": 2}
